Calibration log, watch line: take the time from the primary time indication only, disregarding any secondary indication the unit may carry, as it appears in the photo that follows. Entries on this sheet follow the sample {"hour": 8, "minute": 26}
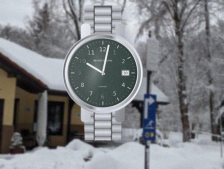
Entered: {"hour": 10, "minute": 2}
